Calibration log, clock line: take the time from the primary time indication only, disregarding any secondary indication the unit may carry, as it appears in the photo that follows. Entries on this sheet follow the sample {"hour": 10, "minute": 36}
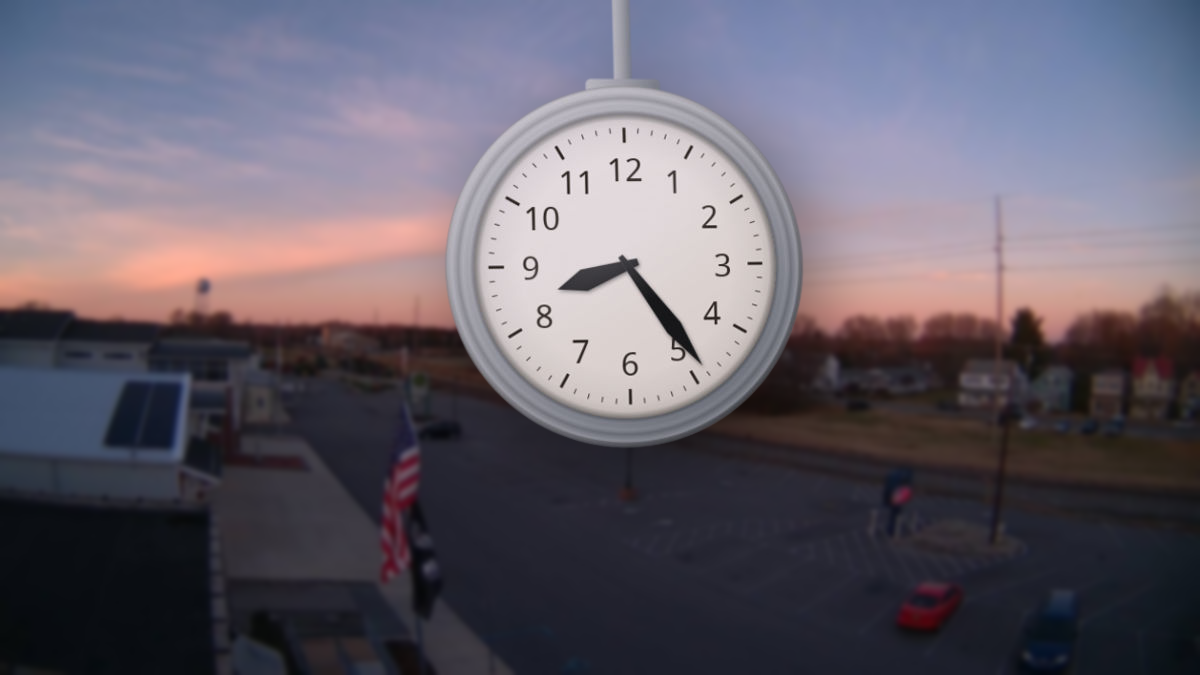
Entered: {"hour": 8, "minute": 24}
